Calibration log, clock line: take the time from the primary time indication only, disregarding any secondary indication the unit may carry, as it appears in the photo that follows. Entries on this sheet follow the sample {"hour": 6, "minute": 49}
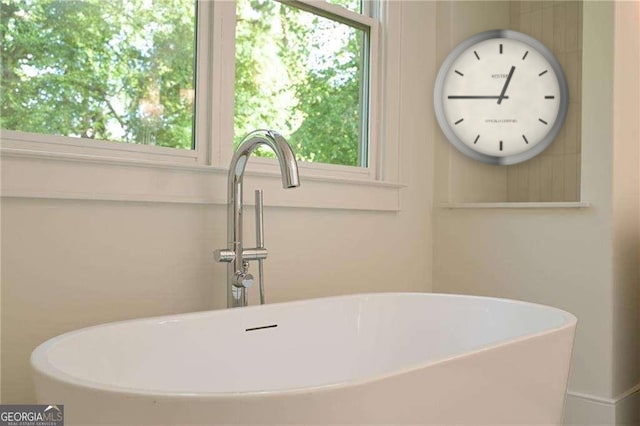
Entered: {"hour": 12, "minute": 45}
